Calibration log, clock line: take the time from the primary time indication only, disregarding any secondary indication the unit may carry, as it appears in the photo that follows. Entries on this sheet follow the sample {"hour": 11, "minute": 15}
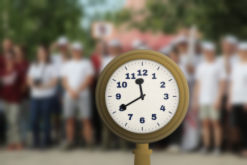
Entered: {"hour": 11, "minute": 40}
